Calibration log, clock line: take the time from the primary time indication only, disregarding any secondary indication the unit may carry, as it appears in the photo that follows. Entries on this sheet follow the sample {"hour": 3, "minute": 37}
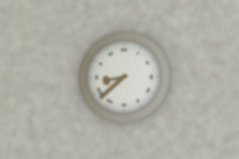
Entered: {"hour": 8, "minute": 38}
